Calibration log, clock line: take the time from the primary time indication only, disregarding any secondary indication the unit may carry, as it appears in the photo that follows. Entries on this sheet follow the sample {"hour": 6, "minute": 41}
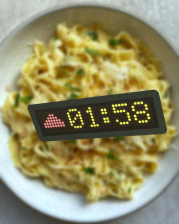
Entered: {"hour": 1, "minute": 58}
